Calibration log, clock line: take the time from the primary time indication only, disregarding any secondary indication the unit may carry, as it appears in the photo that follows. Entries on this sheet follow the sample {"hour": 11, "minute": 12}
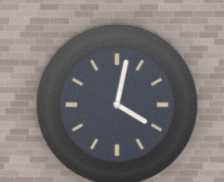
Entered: {"hour": 4, "minute": 2}
